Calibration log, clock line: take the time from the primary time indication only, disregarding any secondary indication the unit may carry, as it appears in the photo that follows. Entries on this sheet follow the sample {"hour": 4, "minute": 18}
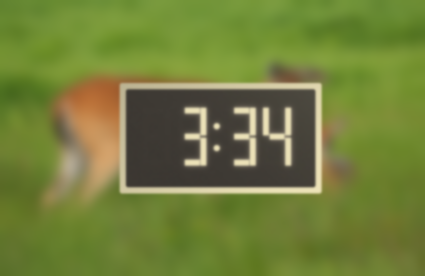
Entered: {"hour": 3, "minute": 34}
